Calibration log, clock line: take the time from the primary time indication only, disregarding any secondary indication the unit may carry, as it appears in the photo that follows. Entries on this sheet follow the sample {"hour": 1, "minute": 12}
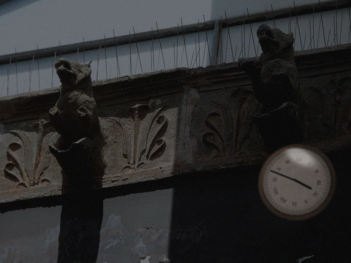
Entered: {"hour": 3, "minute": 48}
